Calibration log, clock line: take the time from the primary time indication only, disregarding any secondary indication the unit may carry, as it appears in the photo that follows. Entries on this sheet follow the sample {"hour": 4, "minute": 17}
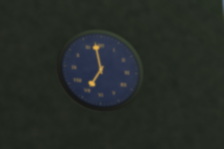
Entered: {"hour": 6, "minute": 58}
